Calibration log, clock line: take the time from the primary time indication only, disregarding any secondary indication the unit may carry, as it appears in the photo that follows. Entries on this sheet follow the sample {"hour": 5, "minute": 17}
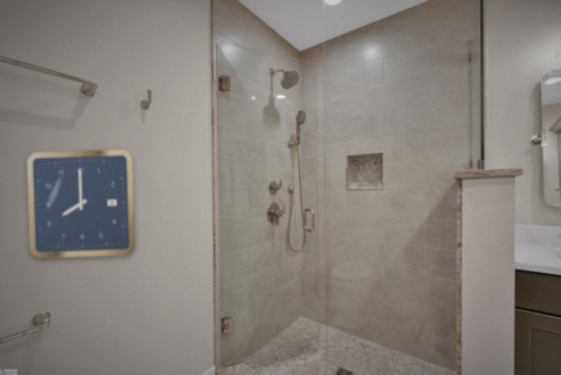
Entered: {"hour": 8, "minute": 0}
